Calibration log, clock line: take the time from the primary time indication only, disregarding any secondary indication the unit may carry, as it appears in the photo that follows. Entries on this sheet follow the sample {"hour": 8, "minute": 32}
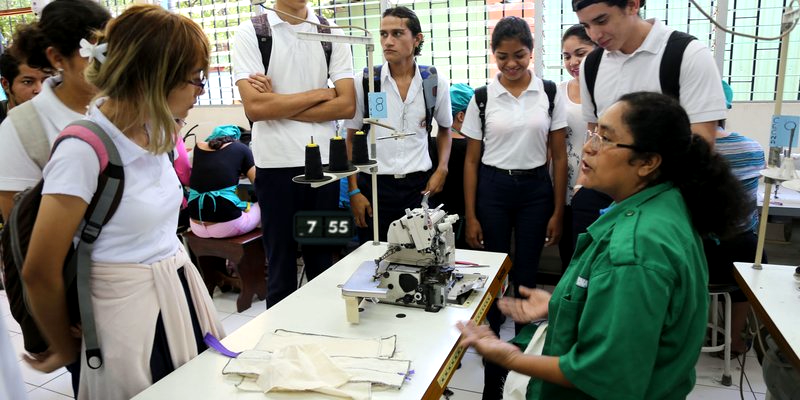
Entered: {"hour": 7, "minute": 55}
